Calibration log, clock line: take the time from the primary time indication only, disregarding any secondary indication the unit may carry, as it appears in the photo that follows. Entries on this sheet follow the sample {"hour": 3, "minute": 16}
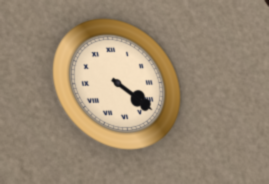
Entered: {"hour": 4, "minute": 22}
